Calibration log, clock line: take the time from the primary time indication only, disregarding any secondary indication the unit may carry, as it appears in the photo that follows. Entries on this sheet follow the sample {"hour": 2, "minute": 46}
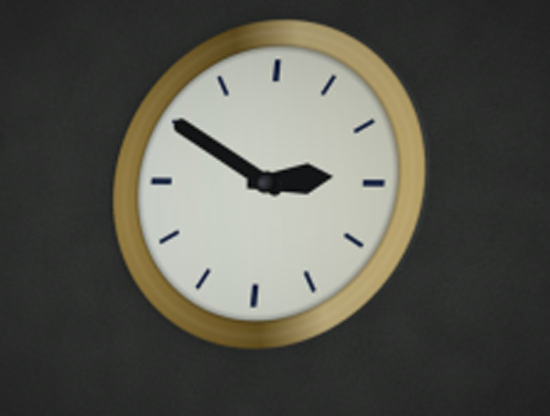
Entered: {"hour": 2, "minute": 50}
